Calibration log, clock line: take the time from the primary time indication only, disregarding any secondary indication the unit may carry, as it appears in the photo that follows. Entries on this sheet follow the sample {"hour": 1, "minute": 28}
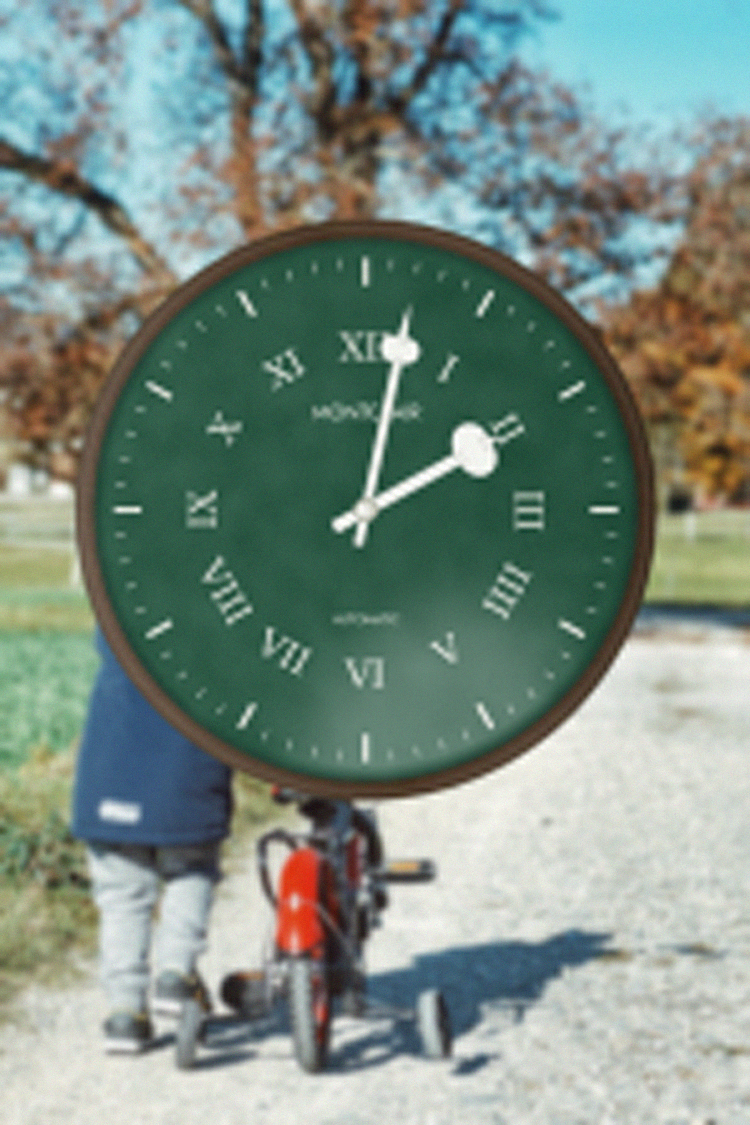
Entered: {"hour": 2, "minute": 2}
